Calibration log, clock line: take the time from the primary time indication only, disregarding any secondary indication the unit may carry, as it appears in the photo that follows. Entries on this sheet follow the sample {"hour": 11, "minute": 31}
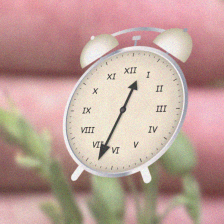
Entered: {"hour": 12, "minute": 33}
